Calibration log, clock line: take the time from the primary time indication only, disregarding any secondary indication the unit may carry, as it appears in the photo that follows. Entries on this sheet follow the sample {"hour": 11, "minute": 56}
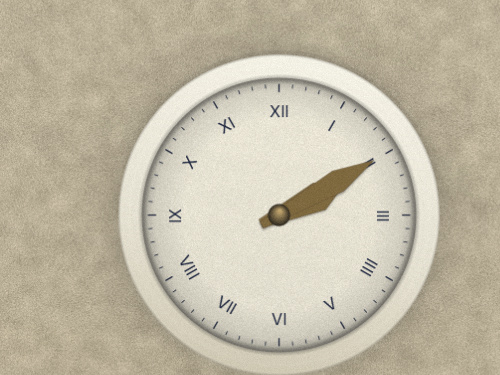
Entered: {"hour": 2, "minute": 10}
